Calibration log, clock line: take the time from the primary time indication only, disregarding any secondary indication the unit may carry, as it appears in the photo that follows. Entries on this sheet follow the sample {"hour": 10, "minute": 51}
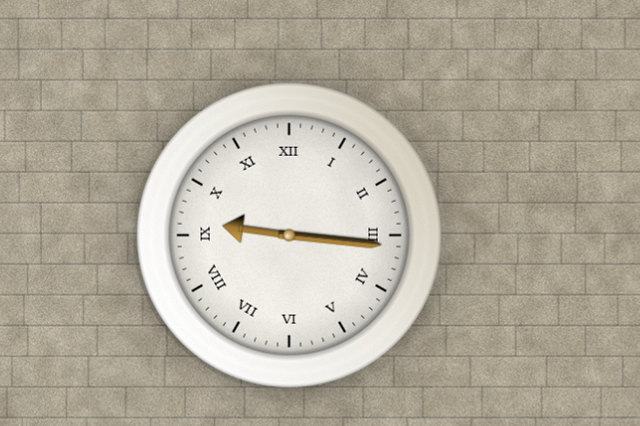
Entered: {"hour": 9, "minute": 16}
